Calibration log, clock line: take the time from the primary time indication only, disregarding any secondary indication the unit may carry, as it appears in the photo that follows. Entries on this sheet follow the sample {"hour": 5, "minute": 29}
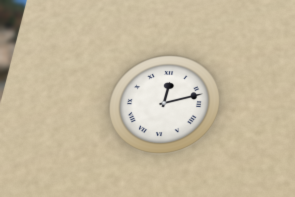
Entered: {"hour": 12, "minute": 12}
